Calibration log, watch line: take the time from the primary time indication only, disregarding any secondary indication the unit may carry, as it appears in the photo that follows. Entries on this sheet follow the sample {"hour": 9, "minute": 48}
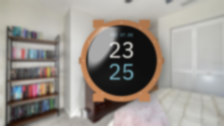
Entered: {"hour": 23, "minute": 25}
